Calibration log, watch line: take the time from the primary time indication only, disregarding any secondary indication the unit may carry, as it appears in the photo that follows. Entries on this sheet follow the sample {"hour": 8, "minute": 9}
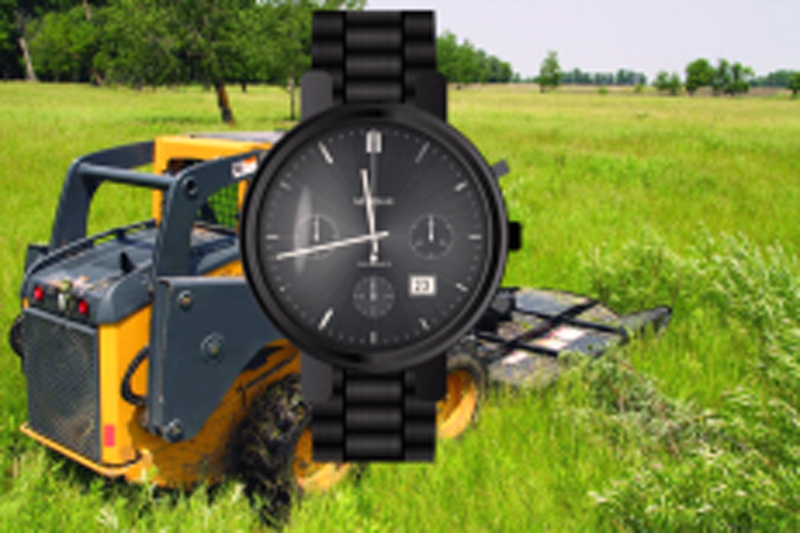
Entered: {"hour": 11, "minute": 43}
